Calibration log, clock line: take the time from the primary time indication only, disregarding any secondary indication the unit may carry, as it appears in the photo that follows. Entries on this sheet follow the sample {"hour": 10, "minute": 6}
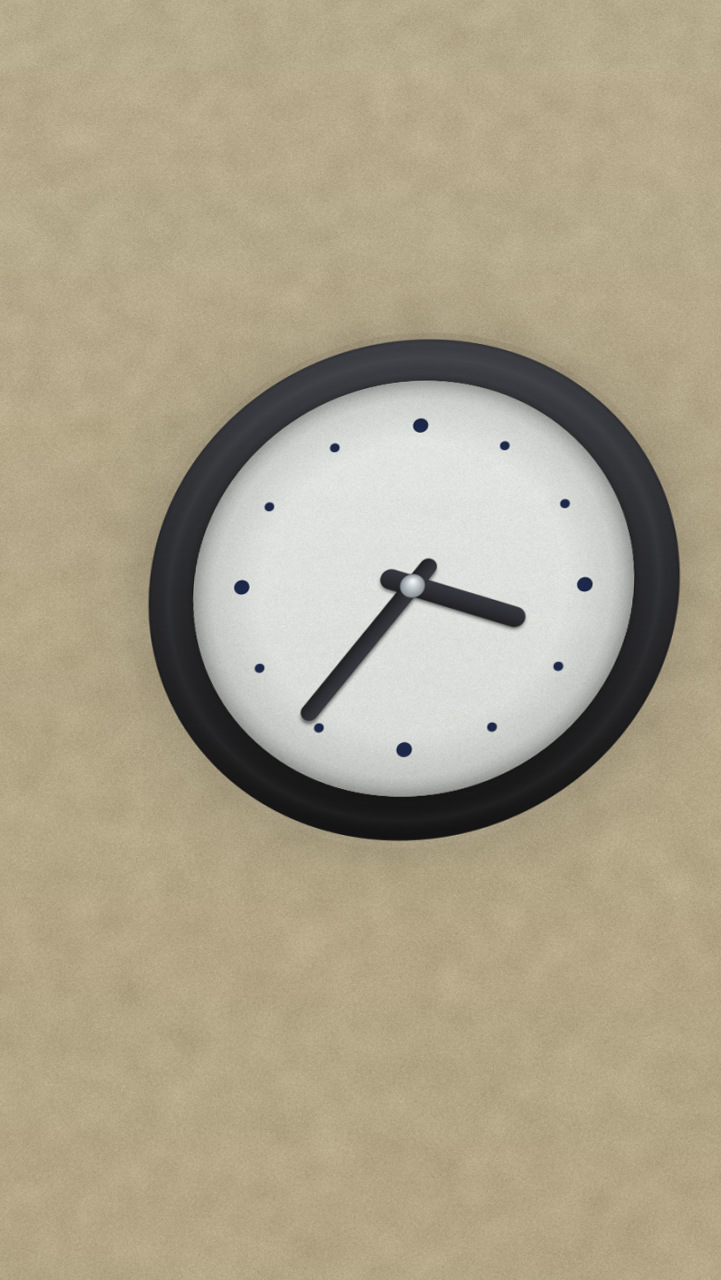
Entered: {"hour": 3, "minute": 36}
